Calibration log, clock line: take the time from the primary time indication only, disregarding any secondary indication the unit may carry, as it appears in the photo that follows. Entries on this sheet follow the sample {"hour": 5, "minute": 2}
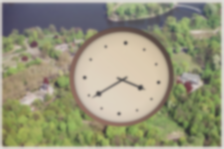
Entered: {"hour": 3, "minute": 39}
